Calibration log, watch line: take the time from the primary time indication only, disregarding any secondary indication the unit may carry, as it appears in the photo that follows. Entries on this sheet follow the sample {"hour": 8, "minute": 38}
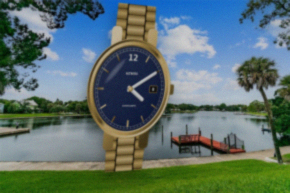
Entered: {"hour": 4, "minute": 10}
